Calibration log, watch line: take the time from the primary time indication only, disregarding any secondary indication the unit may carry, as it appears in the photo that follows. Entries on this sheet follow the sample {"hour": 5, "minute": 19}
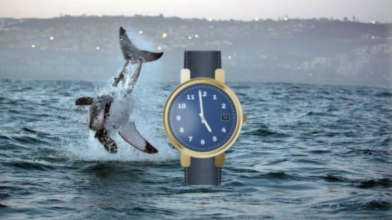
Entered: {"hour": 4, "minute": 59}
